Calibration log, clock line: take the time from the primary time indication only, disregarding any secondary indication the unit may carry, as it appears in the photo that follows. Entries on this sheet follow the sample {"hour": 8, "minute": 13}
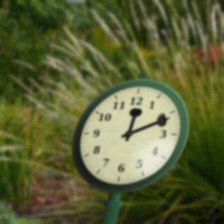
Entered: {"hour": 12, "minute": 11}
